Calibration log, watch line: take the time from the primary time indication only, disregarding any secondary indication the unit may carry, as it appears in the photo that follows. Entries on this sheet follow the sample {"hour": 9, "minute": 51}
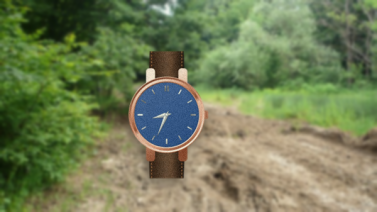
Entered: {"hour": 8, "minute": 34}
